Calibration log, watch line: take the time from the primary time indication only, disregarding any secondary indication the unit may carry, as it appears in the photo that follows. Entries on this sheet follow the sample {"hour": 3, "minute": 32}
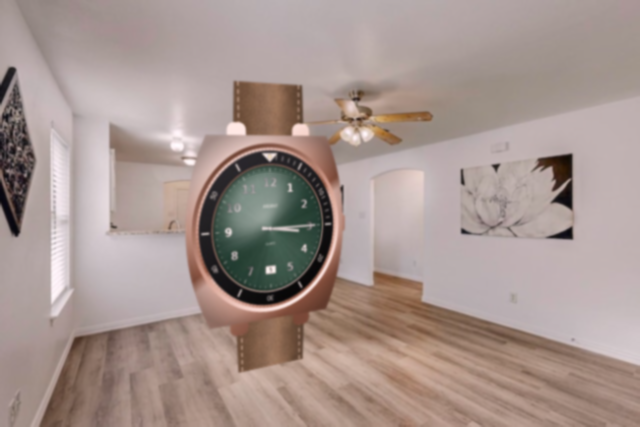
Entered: {"hour": 3, "minute": 15}
